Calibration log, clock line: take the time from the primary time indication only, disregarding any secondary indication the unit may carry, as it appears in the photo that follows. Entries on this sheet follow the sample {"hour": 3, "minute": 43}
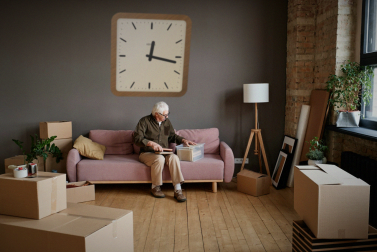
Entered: {"hour": 12, "minute": 17}
